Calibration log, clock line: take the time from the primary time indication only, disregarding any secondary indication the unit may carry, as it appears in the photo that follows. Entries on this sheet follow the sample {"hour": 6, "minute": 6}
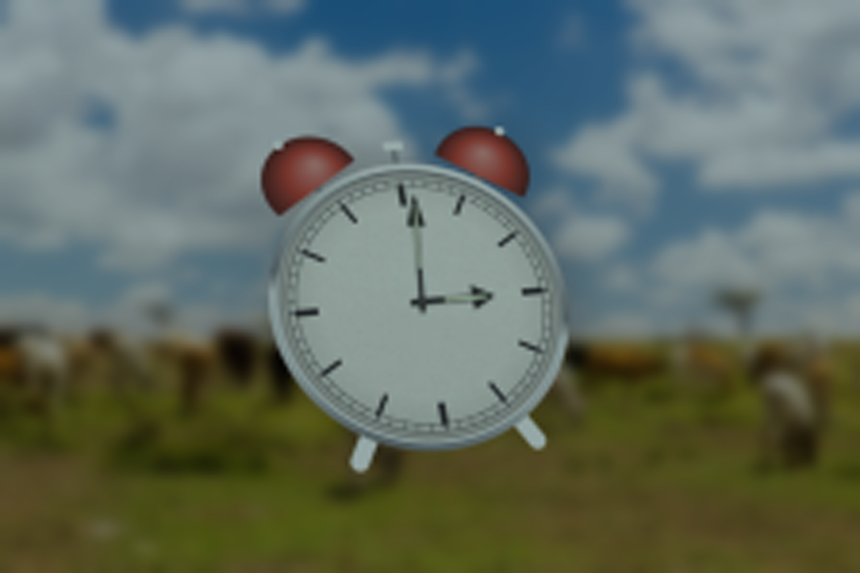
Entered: {"hour": 3, "minute": 1}
